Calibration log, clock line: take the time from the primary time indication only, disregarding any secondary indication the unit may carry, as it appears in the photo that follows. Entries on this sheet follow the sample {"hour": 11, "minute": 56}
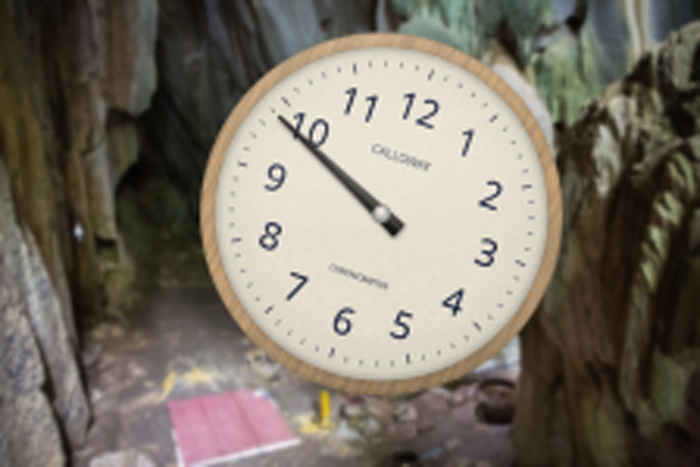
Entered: {"hour": 9, "minute": 49}
